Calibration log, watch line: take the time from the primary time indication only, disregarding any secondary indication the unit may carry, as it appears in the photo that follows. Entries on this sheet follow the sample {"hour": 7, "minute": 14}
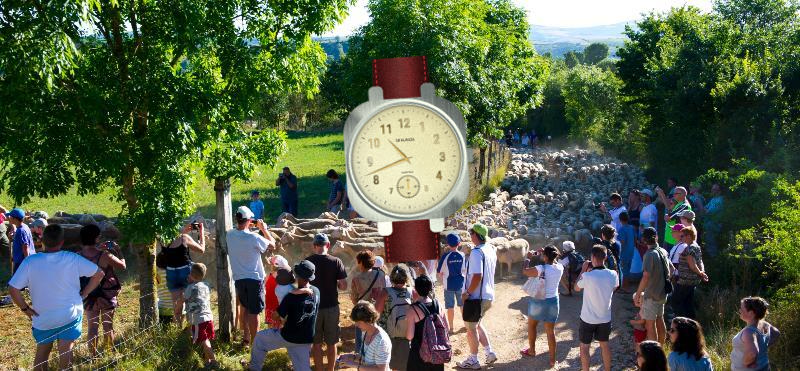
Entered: {"hour": 10, "minute": 42}
